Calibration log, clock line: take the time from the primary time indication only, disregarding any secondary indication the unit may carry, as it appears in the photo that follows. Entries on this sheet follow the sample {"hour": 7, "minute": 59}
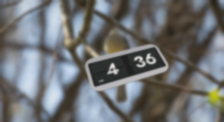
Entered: {"hour": 4, "minute": 36}
